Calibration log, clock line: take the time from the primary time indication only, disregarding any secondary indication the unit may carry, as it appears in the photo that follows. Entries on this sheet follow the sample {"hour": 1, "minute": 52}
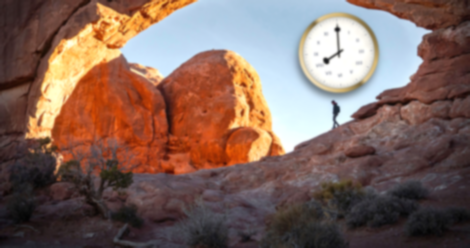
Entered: {"hour": 8, "minute": 0}
